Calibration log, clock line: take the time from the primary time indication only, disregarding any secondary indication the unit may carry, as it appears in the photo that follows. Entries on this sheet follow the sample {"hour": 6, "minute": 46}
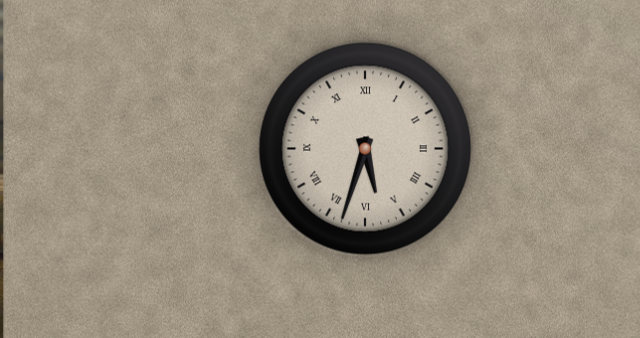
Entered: {"hour": 5, "minute": 33}
